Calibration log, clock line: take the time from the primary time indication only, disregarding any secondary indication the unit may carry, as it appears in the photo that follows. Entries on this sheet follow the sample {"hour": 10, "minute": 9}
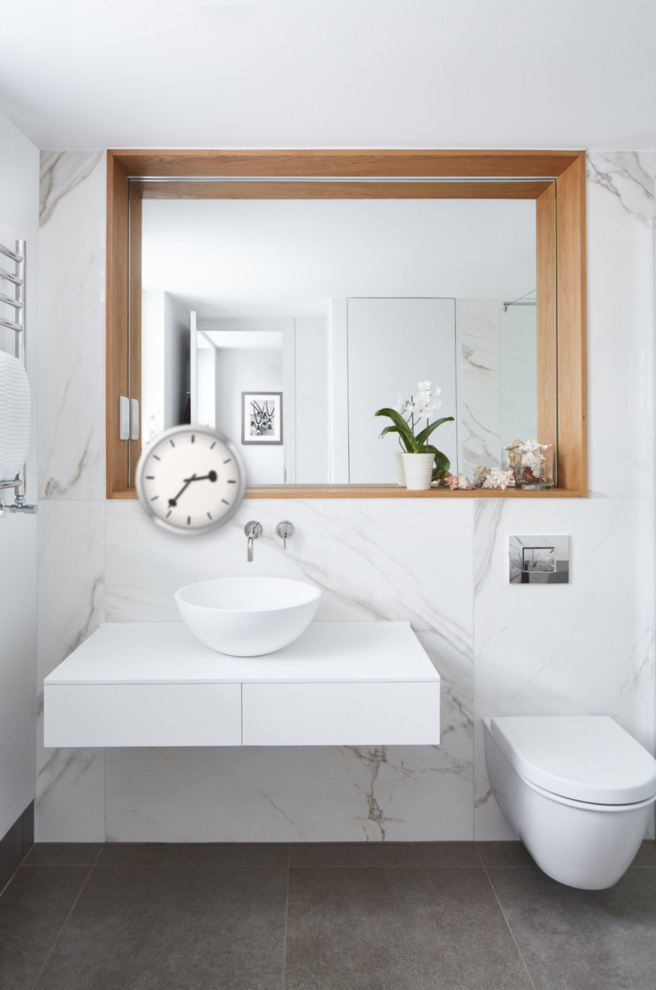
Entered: {"hour": 2, "minute": 36}
